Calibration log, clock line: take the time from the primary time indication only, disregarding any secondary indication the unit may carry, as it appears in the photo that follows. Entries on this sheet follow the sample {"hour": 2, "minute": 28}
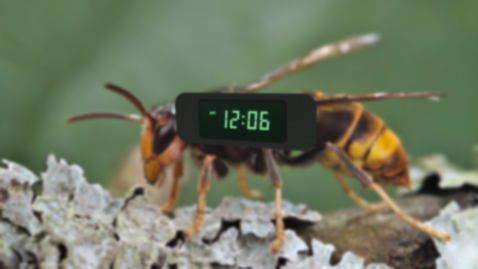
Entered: {"hour": 12, "minute": 6}
